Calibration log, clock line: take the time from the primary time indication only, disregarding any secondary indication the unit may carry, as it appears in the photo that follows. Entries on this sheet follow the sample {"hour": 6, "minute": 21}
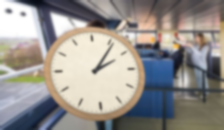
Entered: {"hour": 2, "minute": 6}
